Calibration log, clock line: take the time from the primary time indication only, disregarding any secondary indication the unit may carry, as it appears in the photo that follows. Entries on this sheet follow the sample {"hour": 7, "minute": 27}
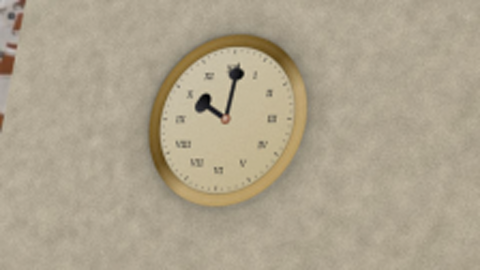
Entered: {"hour": 10, "minute": 1}
